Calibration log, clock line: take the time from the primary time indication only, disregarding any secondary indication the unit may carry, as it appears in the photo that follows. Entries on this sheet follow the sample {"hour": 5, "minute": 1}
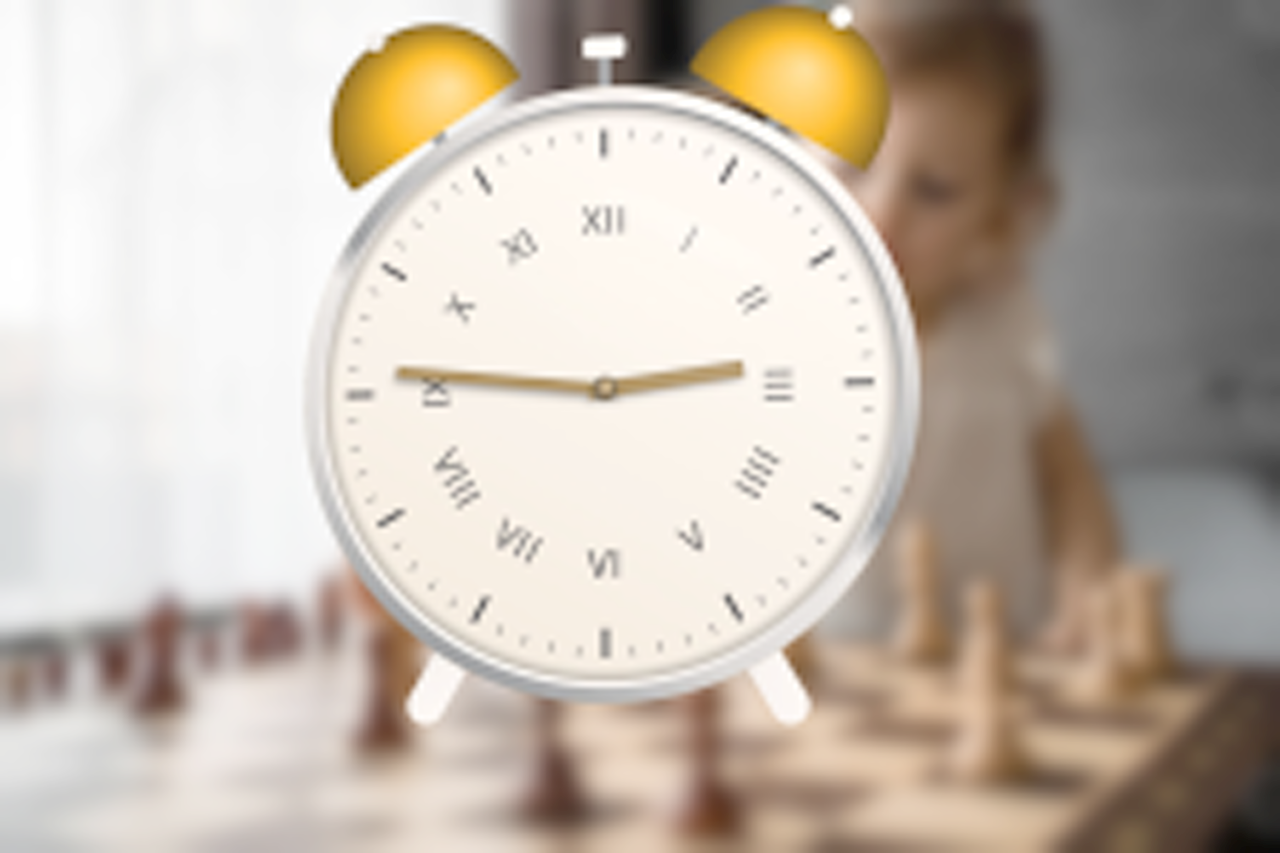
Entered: {"hour": 2, "minute": 46}
